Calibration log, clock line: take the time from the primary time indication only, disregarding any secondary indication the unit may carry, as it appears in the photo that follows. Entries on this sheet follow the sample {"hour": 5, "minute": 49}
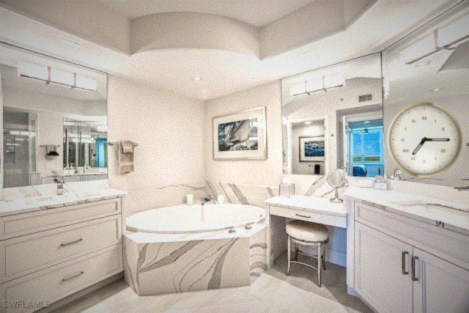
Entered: {"hour": 7, "minute": 15}
